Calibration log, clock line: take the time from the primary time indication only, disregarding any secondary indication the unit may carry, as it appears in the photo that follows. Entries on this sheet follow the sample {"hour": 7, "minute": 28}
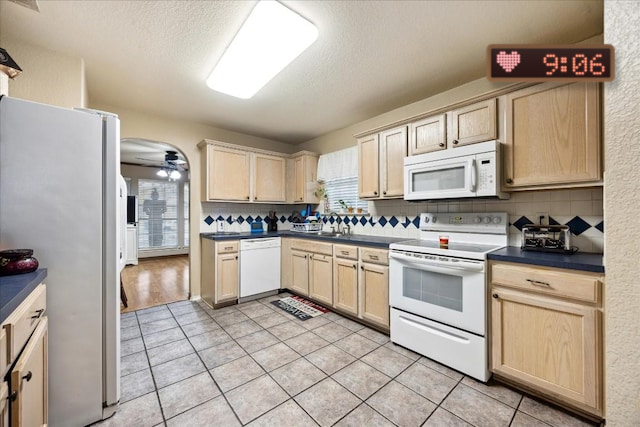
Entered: {"hour": 9, "minute": 6}
